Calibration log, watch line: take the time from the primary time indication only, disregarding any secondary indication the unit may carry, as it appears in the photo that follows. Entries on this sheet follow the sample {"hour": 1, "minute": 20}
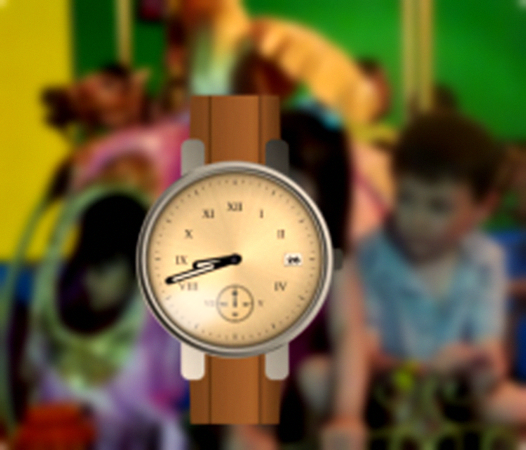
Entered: {"hour": 8, "minute": 42}
